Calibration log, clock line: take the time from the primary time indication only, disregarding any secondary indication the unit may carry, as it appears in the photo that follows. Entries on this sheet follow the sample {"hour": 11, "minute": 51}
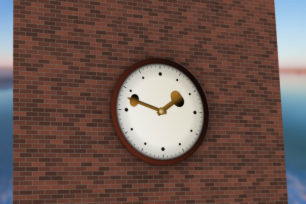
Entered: {"hour": 1, "minute": 48}
